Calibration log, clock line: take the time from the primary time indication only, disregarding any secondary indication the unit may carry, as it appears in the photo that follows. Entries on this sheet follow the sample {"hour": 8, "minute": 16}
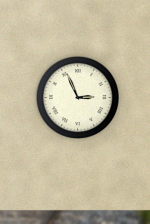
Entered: {"hour": 2, "minute": 56}
